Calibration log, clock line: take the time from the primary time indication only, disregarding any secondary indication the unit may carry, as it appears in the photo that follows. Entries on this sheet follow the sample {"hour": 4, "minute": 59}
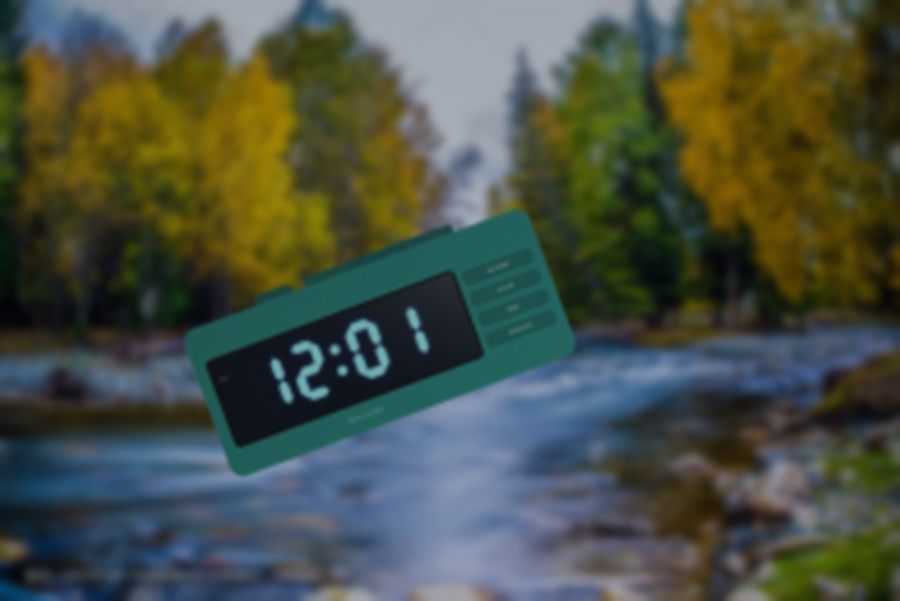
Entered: {"hour": 12, "minute": 1}
